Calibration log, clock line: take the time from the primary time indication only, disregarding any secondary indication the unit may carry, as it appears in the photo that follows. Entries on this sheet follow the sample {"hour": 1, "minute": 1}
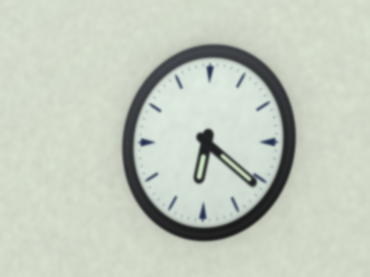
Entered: {"hour": 6, "minute": 21}
